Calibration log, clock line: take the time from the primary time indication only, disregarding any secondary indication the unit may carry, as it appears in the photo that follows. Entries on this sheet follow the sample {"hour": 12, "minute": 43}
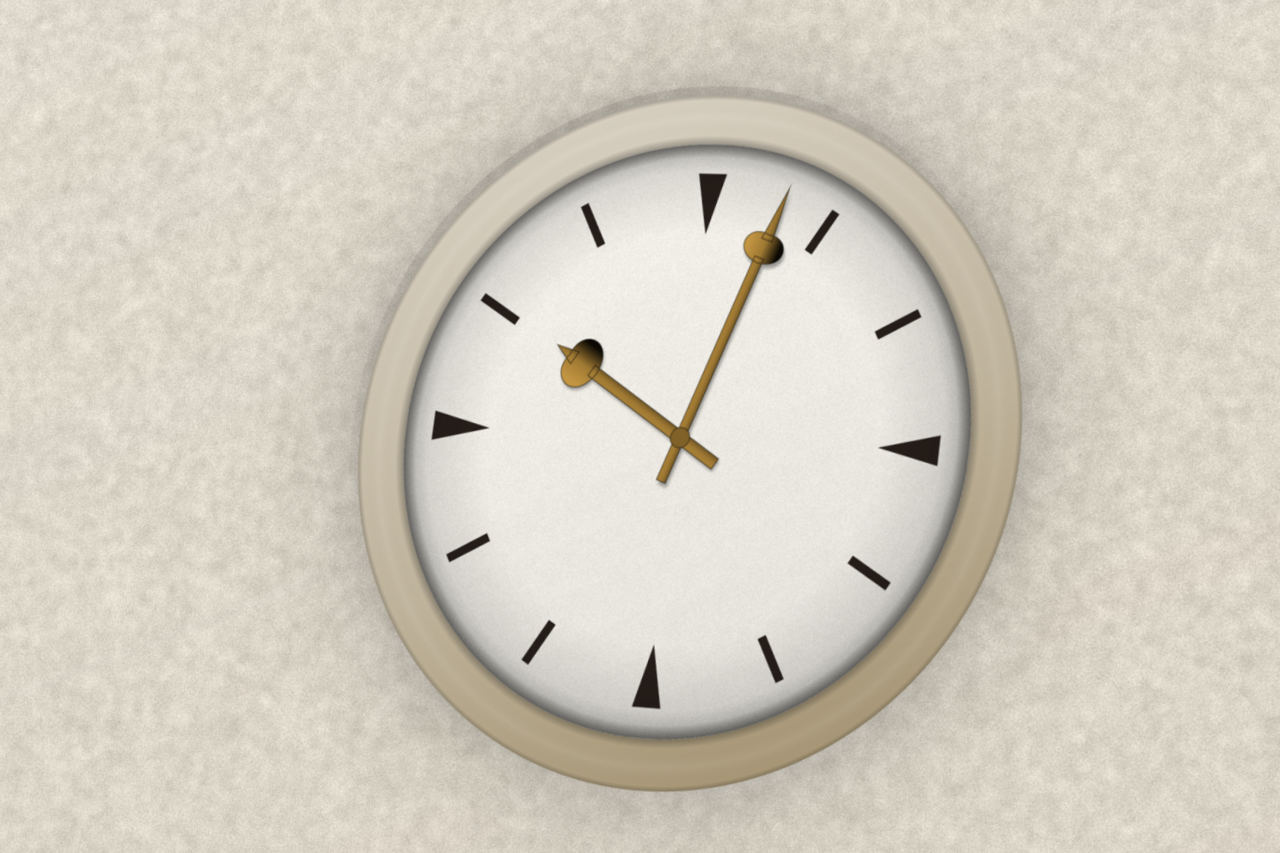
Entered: {"hour": 10, "minute": 3}
